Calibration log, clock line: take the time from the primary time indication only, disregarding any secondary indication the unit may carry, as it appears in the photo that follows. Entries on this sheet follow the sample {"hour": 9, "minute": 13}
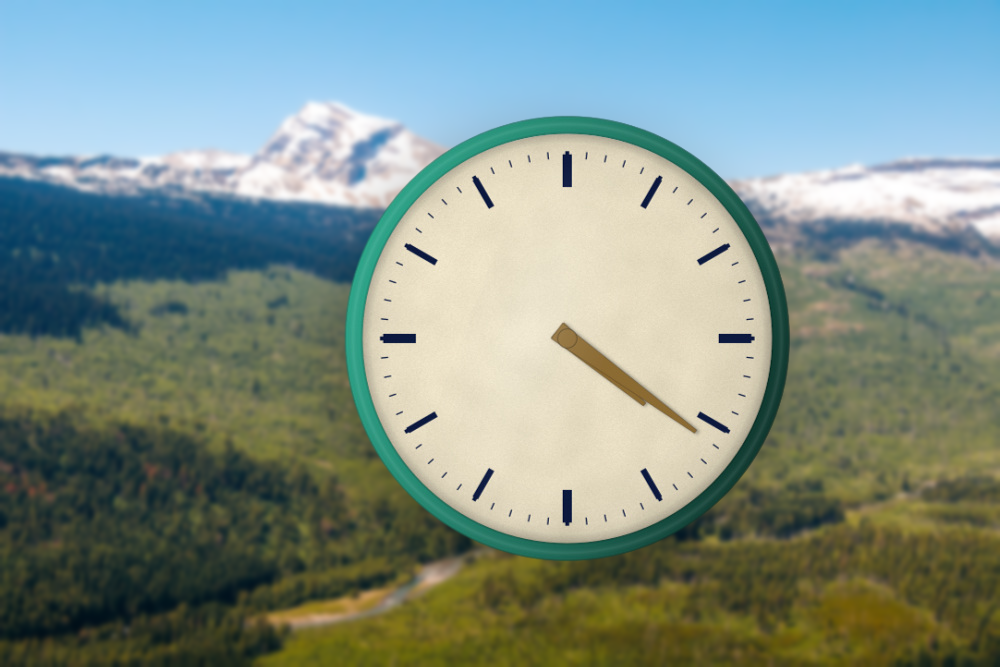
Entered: {"hour": 4, "minute": 21}
